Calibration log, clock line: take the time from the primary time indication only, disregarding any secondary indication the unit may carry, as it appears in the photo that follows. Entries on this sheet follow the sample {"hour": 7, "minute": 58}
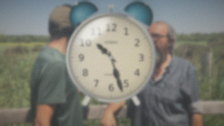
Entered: {"hour": 10, "minute": 27}
